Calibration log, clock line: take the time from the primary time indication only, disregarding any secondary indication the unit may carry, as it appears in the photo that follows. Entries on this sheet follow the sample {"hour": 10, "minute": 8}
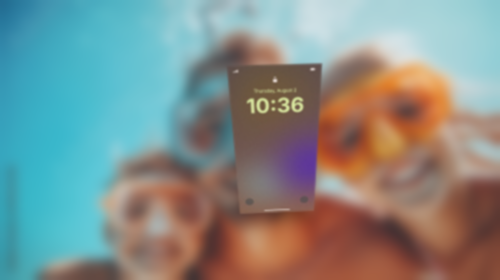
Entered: {"hour": 10, "minute": 36}
